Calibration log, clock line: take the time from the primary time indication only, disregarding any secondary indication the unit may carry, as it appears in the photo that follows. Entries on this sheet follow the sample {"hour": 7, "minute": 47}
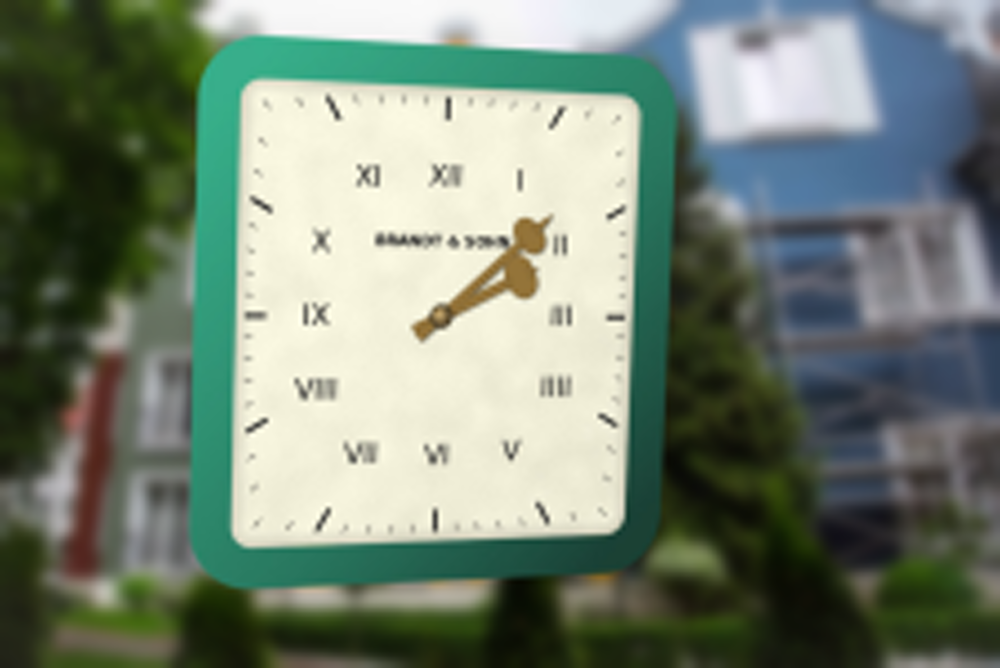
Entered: {"hour": 2, "minute": 8}
